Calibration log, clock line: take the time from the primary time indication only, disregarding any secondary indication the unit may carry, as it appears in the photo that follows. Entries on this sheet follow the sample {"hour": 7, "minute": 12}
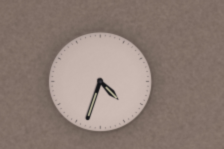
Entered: {"hour": 4, "minute": 33}
